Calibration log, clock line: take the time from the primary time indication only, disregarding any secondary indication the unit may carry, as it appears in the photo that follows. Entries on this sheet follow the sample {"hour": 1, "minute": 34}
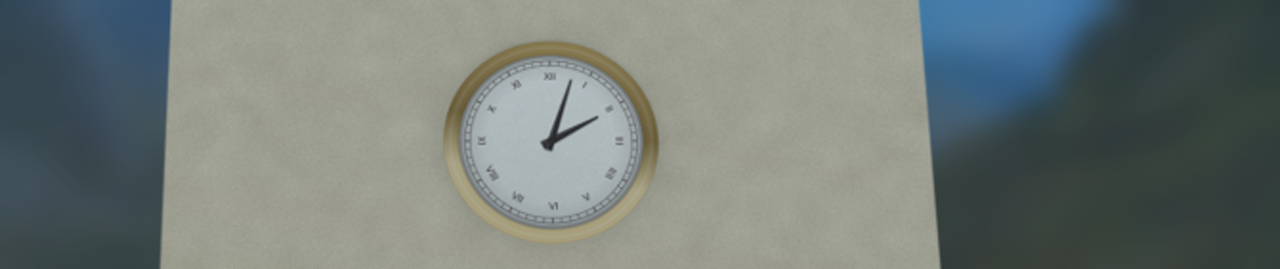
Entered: {"hour": 2, "minute": 3}
